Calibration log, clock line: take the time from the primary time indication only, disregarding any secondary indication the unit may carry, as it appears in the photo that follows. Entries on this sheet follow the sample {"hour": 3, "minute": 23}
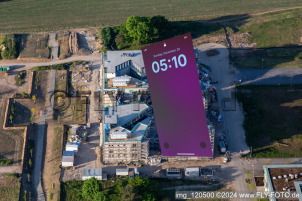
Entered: {"hour": 5, "minute": 10}
